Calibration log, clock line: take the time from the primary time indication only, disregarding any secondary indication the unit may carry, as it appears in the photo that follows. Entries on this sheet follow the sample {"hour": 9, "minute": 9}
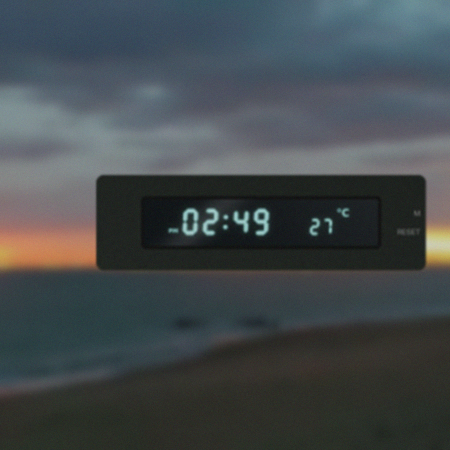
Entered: {"hour": 2, "minute": 49}
